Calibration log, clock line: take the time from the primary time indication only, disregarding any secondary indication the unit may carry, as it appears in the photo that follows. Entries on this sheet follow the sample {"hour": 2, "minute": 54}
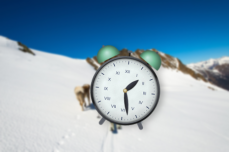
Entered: {"hour": 1, "minute": 28}
